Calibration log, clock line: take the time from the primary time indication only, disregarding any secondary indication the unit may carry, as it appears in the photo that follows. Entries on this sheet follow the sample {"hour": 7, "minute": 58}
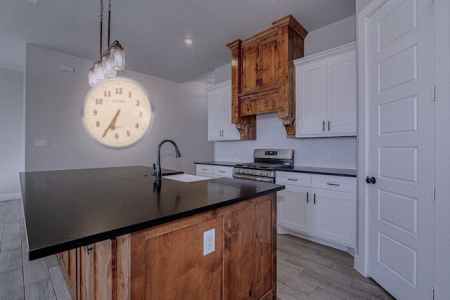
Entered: {"hour": 6, "minute": 35}
